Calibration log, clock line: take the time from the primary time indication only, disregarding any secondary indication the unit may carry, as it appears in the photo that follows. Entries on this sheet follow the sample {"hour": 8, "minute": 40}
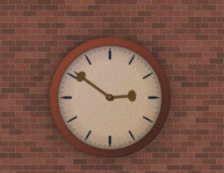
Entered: {"hour": 2, "minute": 51}
